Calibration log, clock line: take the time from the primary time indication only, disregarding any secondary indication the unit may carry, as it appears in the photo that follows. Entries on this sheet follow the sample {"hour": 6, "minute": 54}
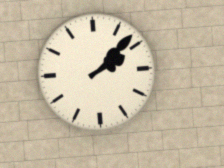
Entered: {"hour": 2, "minute": 8}
